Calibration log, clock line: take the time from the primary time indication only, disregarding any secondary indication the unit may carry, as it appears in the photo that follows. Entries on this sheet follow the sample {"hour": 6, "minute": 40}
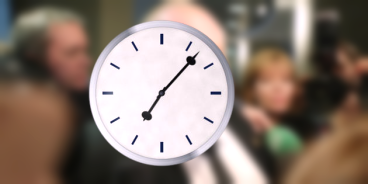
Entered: {"hour": 7, "minute": 7}
